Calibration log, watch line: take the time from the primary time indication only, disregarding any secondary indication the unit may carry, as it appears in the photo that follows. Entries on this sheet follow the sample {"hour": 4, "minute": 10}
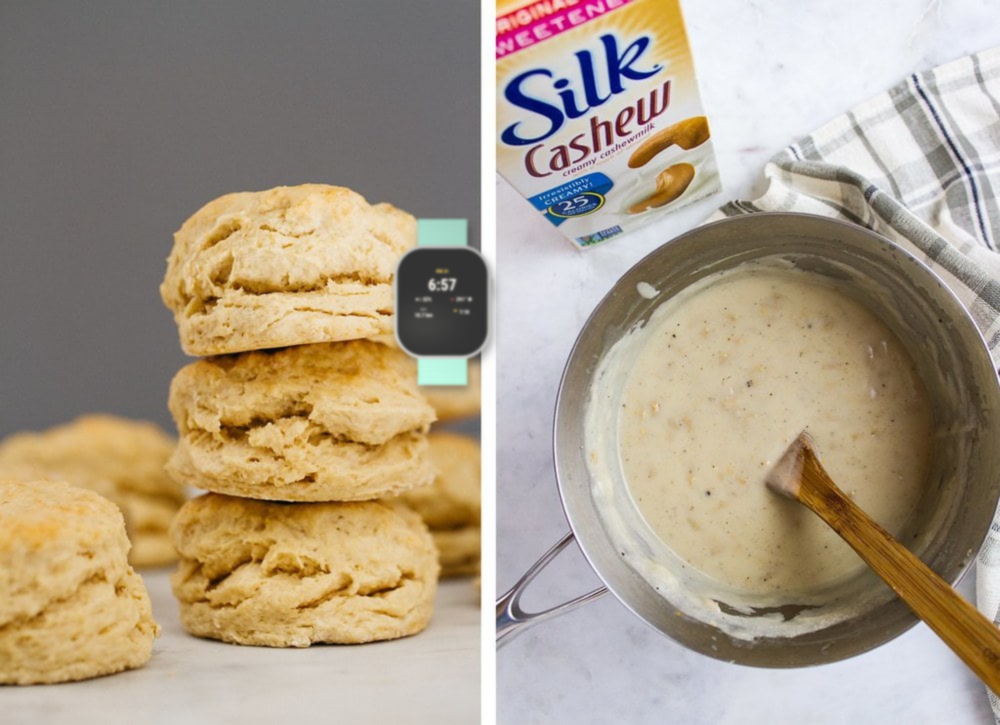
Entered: {"hour": 6, "minute": 57}
